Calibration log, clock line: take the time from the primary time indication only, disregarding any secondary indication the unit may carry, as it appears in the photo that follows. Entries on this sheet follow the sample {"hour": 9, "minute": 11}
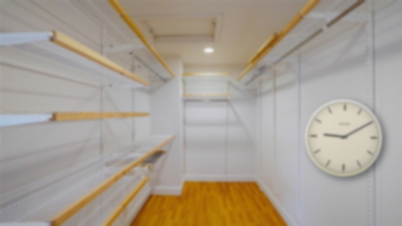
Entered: {"hour": 9, "minute": 10}
